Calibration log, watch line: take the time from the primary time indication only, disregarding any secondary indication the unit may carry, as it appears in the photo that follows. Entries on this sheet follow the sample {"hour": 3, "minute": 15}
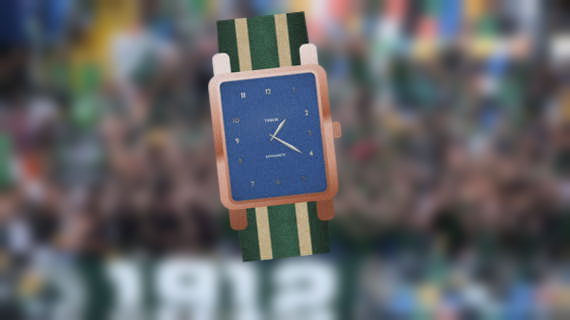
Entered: {"hour": 1, "minute": 21}
